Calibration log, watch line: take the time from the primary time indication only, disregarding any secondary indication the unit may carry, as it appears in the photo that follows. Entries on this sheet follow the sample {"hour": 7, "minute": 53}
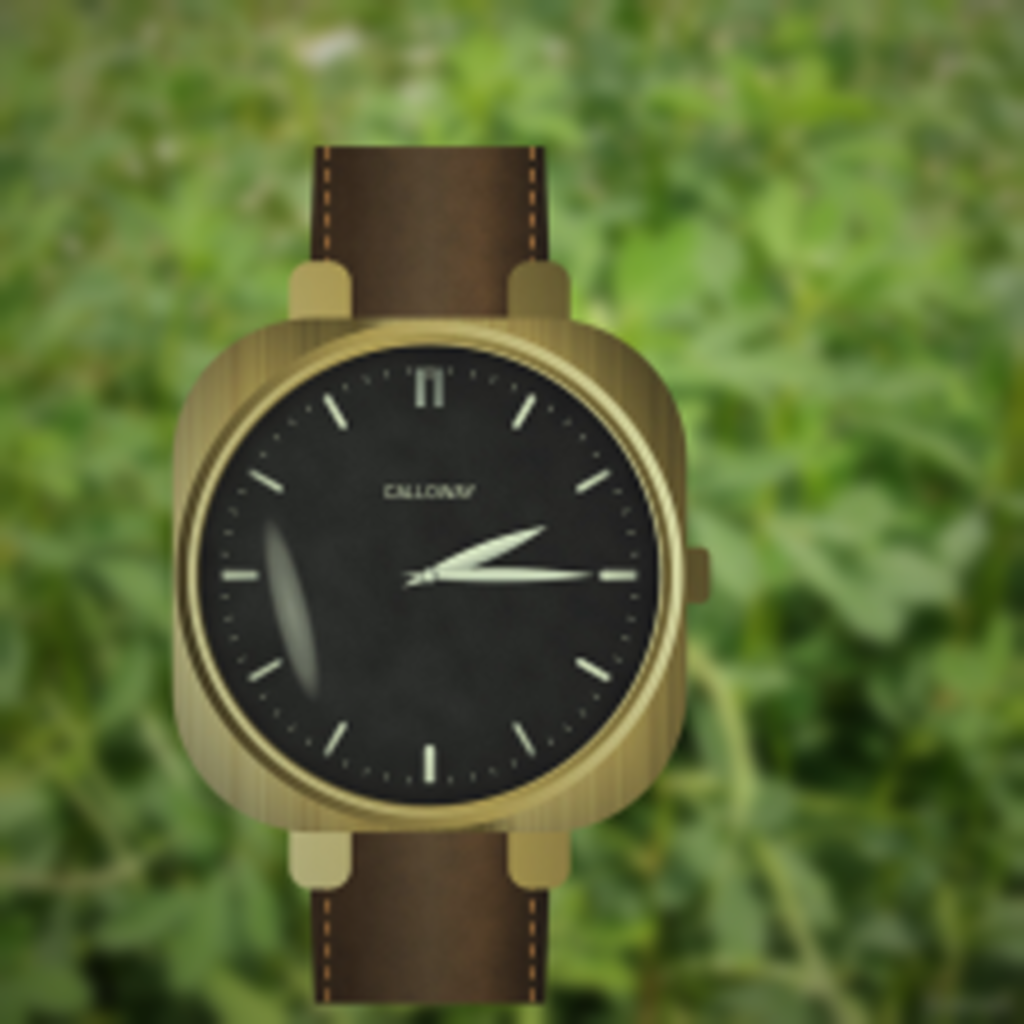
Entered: {"hour": 2, "minute": 15}
